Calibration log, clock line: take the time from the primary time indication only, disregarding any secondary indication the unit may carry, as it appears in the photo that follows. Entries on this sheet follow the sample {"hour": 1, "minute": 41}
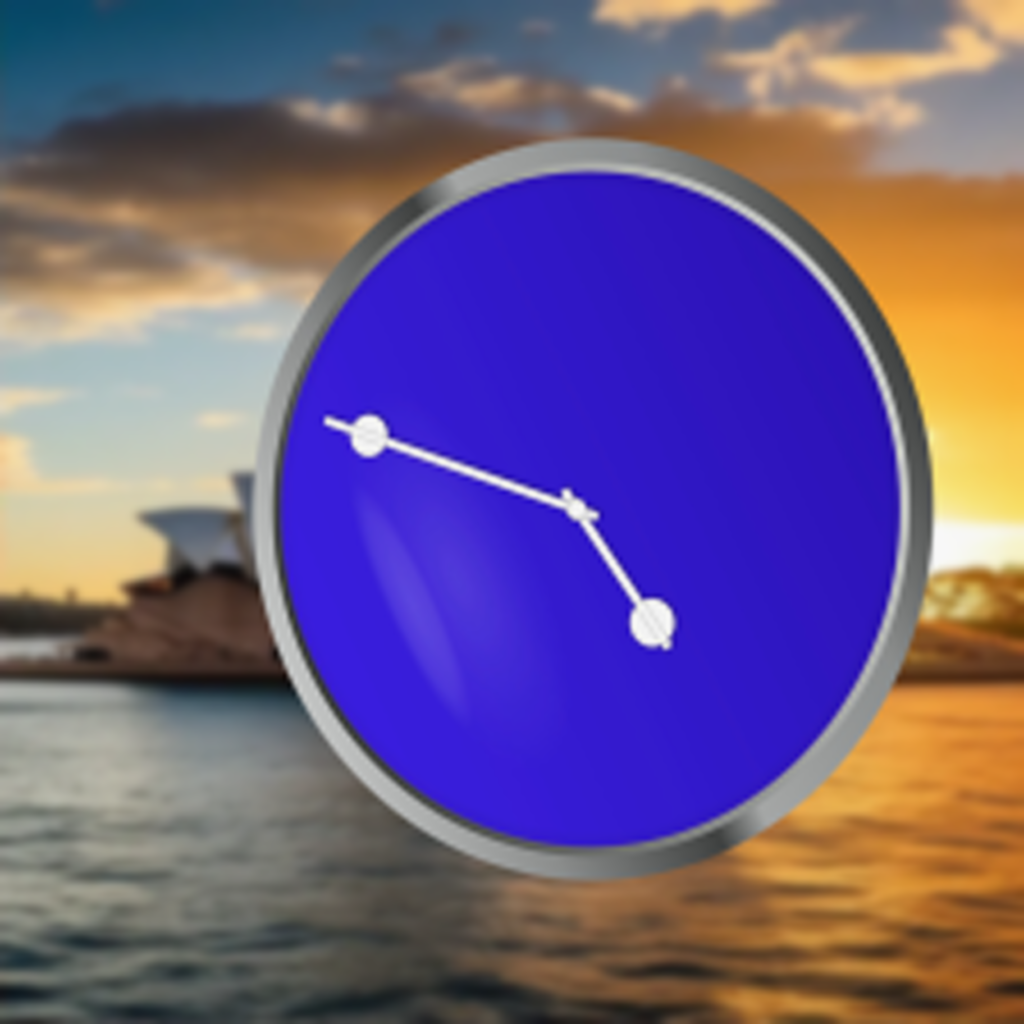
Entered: {"hour": 4, "minute": 48}
